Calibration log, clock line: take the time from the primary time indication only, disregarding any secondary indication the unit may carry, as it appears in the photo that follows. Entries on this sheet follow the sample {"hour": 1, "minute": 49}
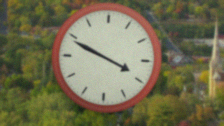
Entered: {"hour": 3, "minute": 49}
